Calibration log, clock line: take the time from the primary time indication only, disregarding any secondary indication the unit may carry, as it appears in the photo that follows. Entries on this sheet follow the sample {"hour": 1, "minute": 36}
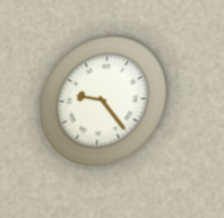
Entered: {"hour": 9, "minute": 23}
